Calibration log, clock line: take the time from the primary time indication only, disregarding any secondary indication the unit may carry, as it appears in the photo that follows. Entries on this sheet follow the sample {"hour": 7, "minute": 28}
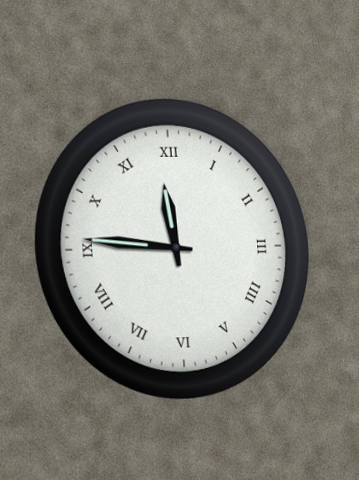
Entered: {"hour": 11, "minute": 46}
